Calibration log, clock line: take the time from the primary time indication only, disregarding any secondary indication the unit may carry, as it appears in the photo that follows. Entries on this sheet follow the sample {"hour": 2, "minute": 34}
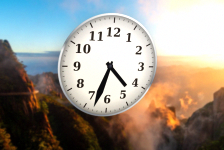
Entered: {"hour": 4, "minute": 33}
